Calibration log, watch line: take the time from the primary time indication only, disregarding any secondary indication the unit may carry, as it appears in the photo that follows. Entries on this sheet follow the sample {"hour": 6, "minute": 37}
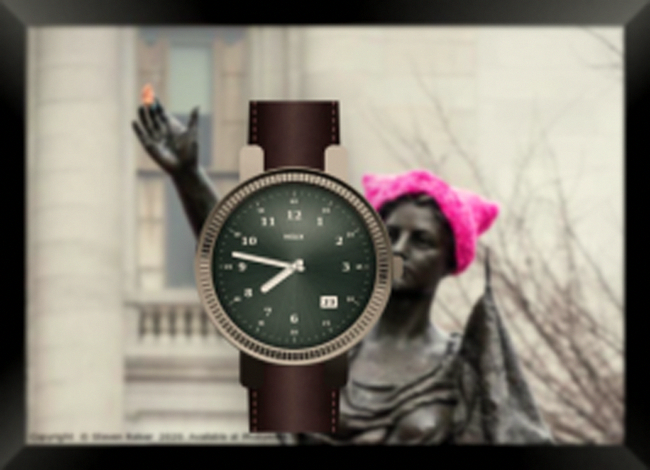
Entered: {"hour": 7, "minute": 47}
